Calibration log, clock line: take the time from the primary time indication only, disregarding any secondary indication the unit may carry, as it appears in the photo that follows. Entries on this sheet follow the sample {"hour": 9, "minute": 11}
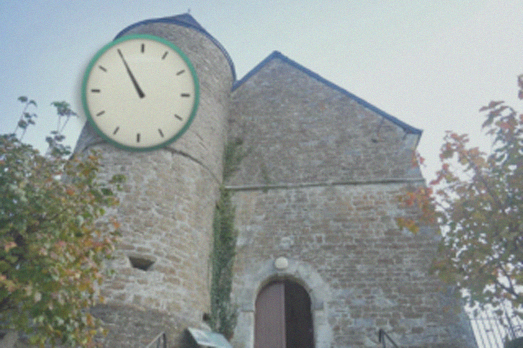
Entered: {"hour": 10, "minute": 55}
